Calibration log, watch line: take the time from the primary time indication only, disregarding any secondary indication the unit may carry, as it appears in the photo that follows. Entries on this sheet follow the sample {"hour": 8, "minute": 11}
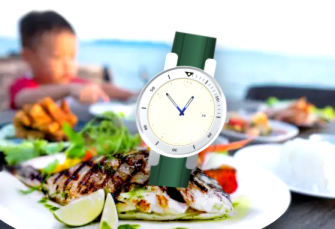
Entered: {"hour": 12, "minute": 52}
